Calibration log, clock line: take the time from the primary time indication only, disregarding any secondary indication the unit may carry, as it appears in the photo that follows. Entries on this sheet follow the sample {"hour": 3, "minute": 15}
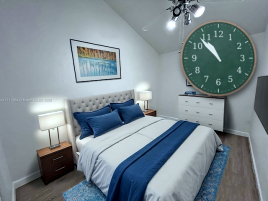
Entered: {"hour": 10, "minute": 53}
